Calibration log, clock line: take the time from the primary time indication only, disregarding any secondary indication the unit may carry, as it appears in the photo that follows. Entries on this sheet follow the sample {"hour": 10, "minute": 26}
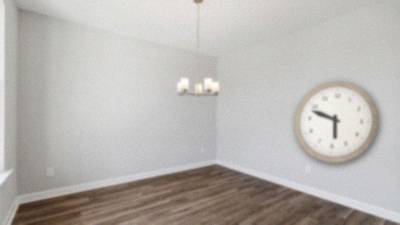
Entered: {"hour": 5, "minute": 48}
